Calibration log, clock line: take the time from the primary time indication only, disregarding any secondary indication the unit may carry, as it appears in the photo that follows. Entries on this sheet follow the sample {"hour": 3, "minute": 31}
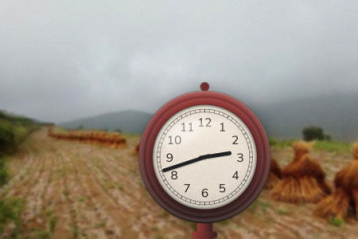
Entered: {"hour": 2, "minute": 42}
